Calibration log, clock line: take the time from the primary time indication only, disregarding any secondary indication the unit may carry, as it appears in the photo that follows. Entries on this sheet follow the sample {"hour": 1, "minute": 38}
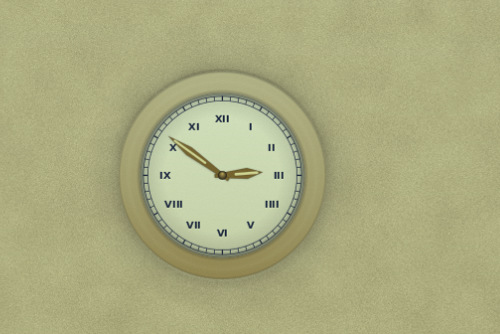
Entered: {"hour": 2, "minute": 51}
